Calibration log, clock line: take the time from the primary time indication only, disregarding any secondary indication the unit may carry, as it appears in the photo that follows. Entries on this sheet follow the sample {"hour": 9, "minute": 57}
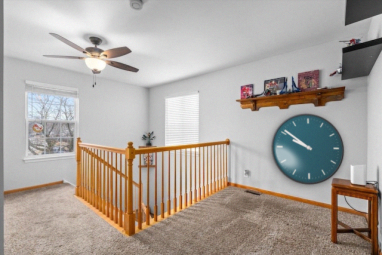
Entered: {"hour": 9, "minute": 51}
